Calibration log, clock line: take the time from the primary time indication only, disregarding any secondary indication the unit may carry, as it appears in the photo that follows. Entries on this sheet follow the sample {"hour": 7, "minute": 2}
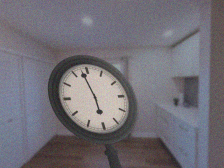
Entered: {"hour": 5, "minute": 58}
